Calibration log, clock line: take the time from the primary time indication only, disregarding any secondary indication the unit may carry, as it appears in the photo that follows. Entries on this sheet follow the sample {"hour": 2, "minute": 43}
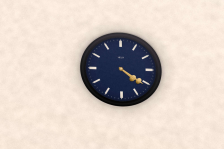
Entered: {"hour": 4, "minute": 21}
